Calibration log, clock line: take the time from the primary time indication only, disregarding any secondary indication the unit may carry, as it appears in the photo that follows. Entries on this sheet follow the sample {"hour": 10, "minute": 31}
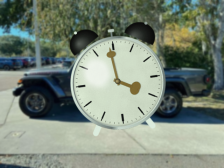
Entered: {"hour": 3, "minute": 59}
